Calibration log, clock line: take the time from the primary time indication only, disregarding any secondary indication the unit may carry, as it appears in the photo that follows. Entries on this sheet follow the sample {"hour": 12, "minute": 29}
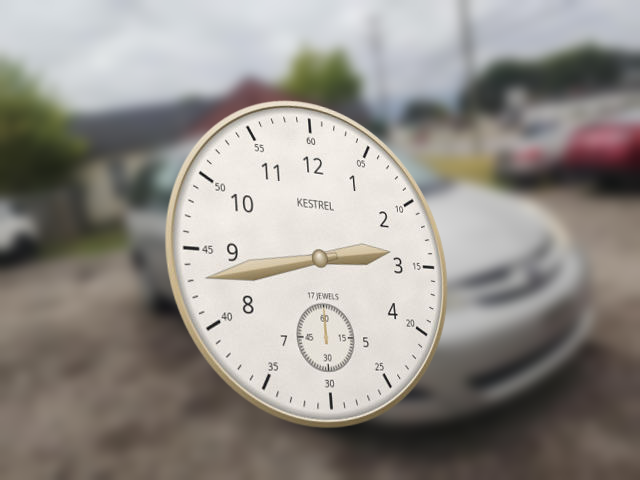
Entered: {"hour": 2, "minute": 43}
